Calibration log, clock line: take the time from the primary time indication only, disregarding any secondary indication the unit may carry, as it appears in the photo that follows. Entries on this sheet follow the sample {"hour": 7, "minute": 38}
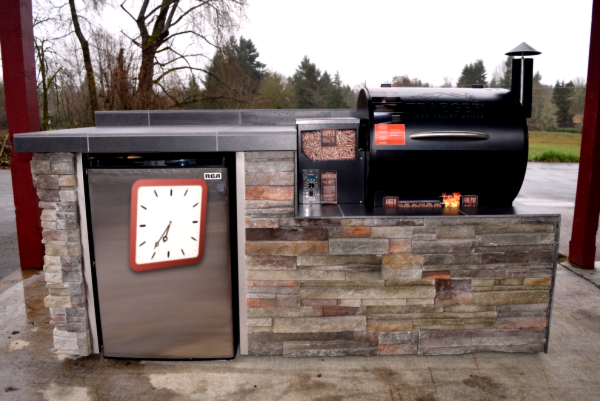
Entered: {"hour": 6, "minute": 36}
